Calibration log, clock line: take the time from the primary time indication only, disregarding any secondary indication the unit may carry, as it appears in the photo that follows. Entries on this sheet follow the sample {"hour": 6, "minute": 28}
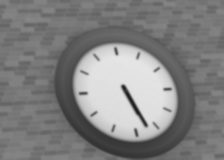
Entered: {"hour": 5, "minute": 27}
